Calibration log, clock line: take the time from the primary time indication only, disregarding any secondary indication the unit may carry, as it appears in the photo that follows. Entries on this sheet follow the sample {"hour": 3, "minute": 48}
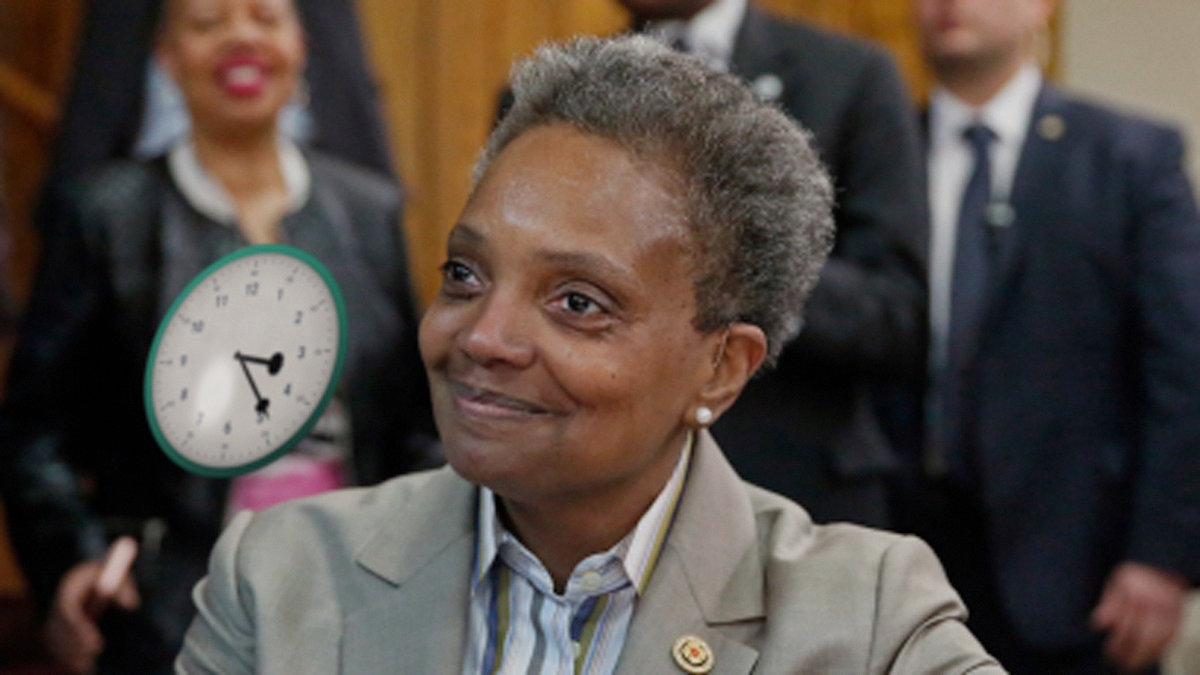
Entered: {"hour": 3, "minute": 24}
